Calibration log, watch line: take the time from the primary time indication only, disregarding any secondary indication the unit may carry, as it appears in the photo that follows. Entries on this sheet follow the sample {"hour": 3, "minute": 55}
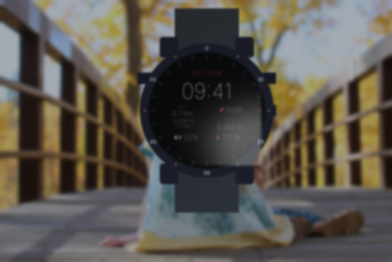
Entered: {"hour": 9, "minute": 41}
